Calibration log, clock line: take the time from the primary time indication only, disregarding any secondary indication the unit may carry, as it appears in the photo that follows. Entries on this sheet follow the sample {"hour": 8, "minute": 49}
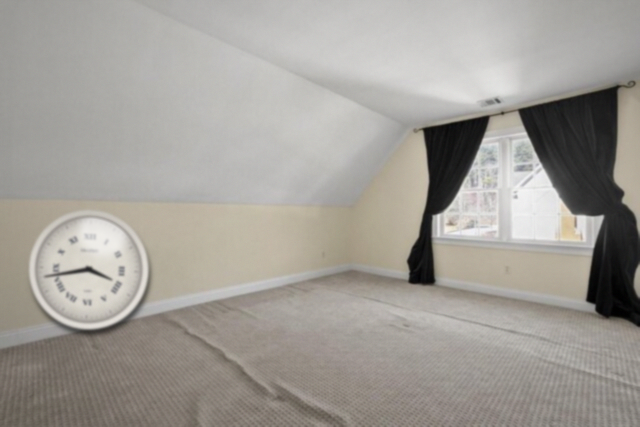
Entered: {"hour": 3, "minute": 43}
